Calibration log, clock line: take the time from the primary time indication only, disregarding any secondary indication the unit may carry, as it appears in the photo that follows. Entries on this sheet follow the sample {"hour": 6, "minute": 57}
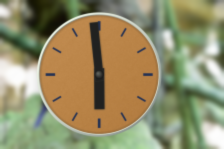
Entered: {"hour": 5, "minute": 59}
